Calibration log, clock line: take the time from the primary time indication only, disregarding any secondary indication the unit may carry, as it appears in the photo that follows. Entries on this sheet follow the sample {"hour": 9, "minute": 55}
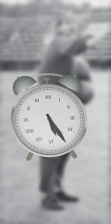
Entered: {"hour": 5, "minute": 25}
